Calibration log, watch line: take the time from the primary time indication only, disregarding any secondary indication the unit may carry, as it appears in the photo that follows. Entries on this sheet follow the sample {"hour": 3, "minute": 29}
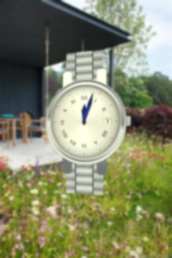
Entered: {"hour": 12, "minute": 3}
